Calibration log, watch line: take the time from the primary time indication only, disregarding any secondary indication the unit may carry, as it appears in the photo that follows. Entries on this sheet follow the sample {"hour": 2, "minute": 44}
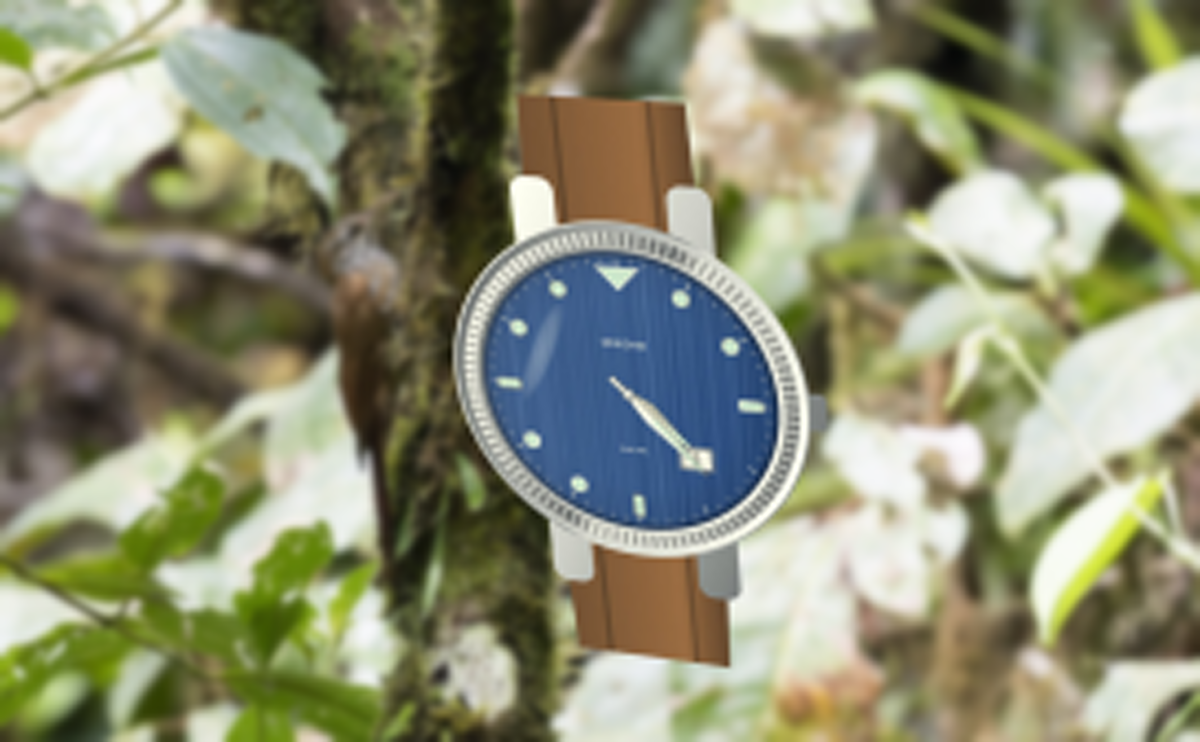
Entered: {"hour": 4, "minute": 23}
